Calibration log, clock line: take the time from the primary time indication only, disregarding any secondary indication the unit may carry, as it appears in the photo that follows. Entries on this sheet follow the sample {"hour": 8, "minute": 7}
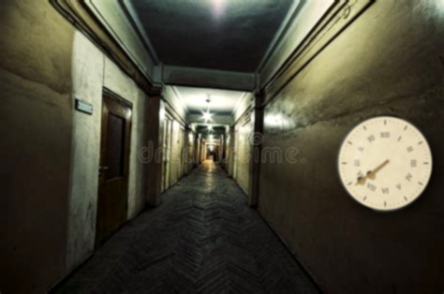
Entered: {"hour": 7, "minute": 39}
